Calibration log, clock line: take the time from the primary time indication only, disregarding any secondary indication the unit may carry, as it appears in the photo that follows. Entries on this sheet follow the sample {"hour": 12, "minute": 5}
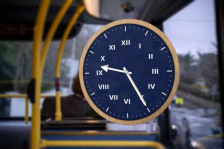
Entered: {"hour": 9, "minute": 25}
